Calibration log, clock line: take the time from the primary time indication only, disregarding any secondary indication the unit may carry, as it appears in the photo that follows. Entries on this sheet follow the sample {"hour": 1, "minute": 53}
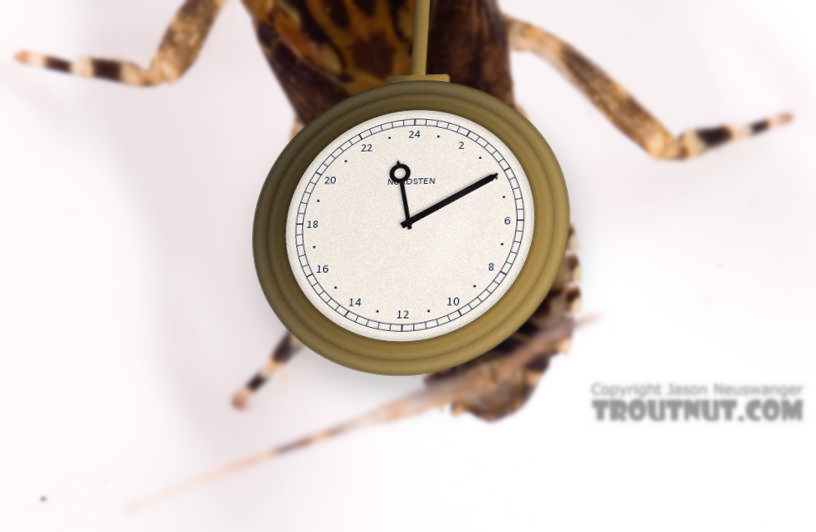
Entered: {"hour": 23, "minute": 10}
